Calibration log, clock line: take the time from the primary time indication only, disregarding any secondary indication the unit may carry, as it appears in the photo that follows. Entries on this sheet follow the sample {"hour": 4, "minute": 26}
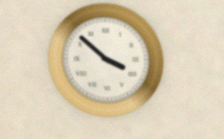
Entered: {"hour": 3, "minute": 52}
